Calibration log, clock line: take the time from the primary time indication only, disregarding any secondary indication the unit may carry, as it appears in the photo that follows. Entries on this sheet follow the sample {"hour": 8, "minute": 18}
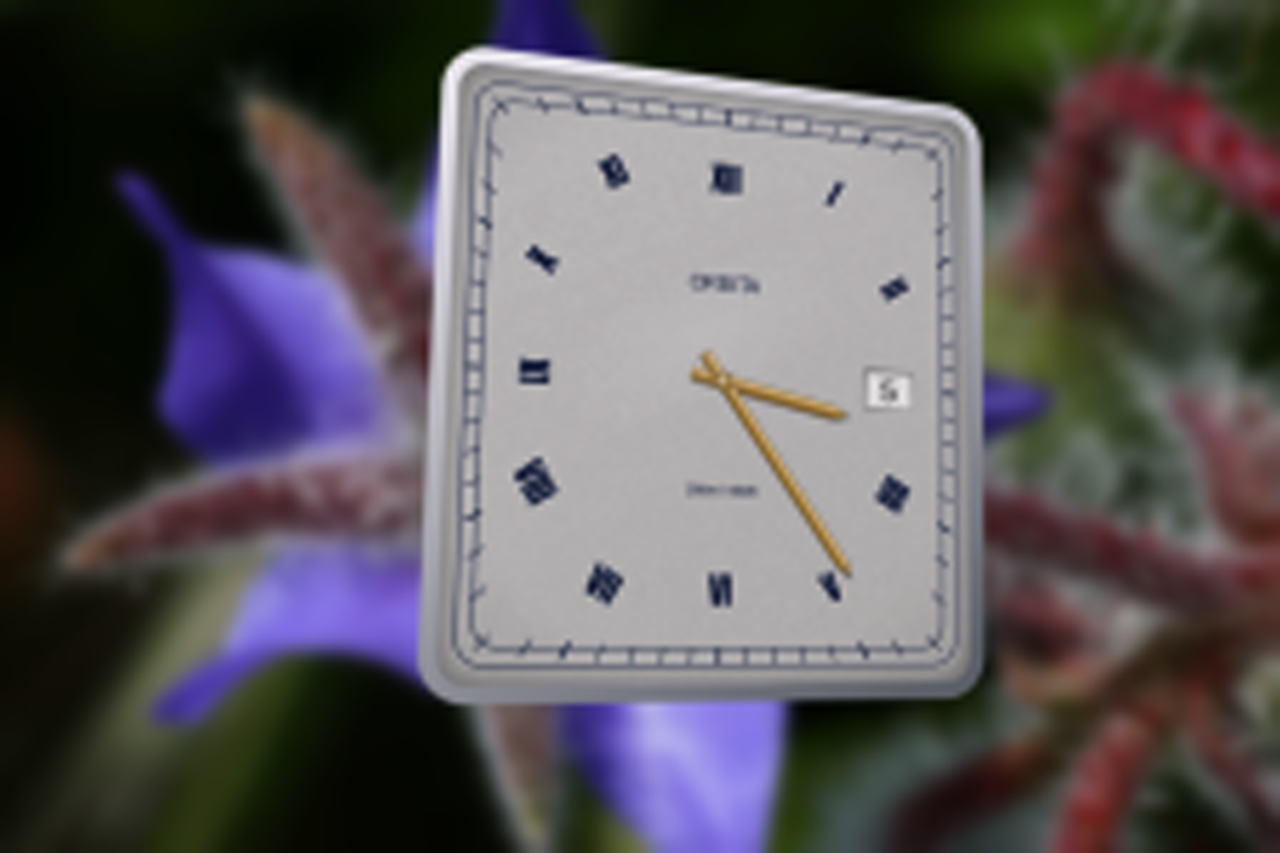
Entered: {"hour": 3, "minute": 24}
